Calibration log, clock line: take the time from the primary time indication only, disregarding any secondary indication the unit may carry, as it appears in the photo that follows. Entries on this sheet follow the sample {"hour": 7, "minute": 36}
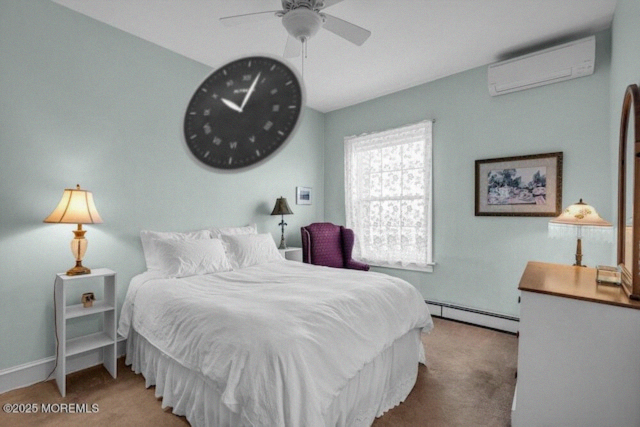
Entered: {"hour": 10, "minute": 3}
